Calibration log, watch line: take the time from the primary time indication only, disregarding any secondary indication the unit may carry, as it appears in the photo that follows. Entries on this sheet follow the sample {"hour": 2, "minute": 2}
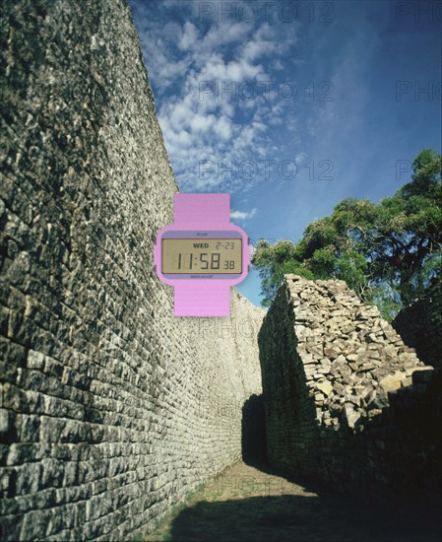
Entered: {"hour": 11, "minute": 58}
